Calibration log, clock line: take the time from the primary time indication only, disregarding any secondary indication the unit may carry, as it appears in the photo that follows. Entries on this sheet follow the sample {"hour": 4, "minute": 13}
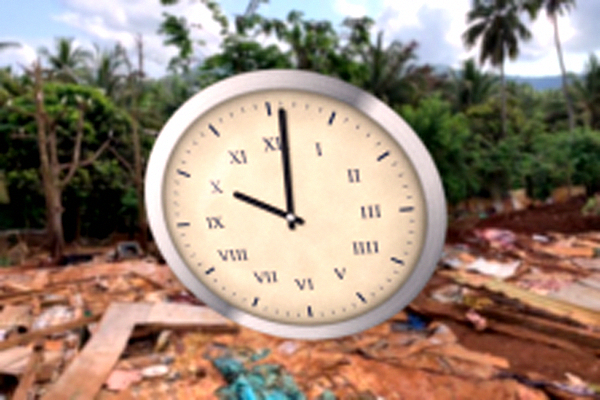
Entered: {"hour": 10, "minute": 1}
